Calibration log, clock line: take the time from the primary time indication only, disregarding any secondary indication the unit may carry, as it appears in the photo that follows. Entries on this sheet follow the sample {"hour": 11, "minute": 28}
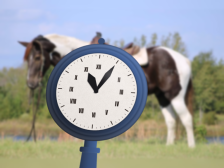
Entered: {"hour": 11, "minute": 5}
